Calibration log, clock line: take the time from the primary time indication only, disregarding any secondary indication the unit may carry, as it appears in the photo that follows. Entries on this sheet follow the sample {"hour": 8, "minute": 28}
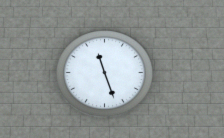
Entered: {"hour": 11, "minute": 27}
